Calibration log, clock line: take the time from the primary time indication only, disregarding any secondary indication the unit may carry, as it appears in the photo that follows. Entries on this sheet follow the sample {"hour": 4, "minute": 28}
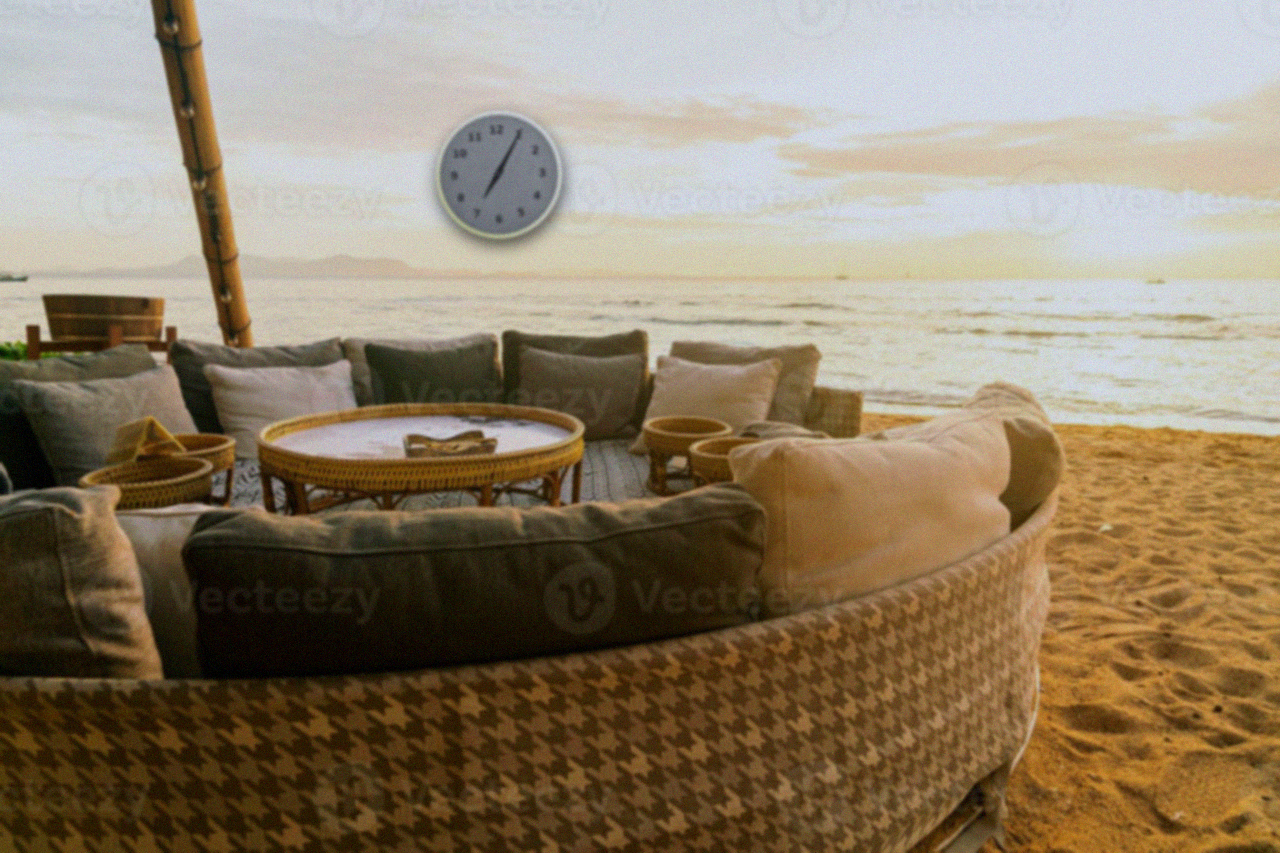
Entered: {"hour": 7, "minute": 5}
